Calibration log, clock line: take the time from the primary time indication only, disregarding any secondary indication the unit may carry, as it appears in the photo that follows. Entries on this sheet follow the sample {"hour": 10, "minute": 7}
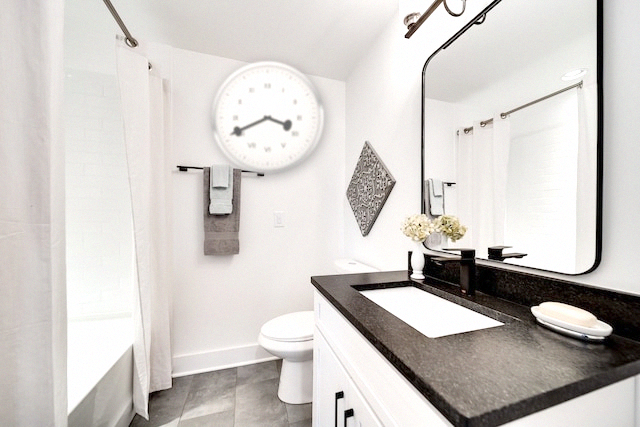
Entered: {"hour": 3, "minute": 41}
